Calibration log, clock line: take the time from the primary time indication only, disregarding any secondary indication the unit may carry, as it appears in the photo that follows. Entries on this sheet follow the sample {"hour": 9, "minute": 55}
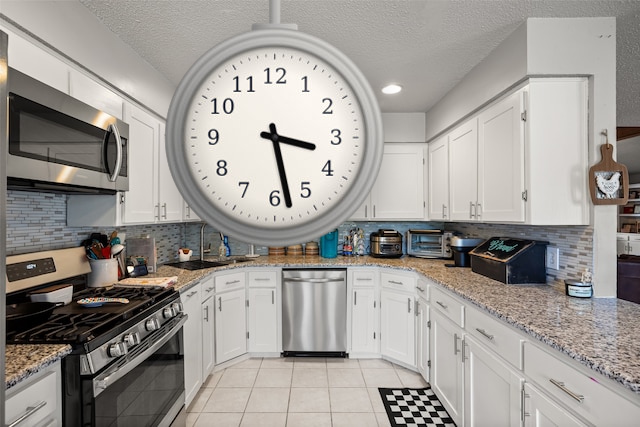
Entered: {"hour": 3, "minute": 28}
